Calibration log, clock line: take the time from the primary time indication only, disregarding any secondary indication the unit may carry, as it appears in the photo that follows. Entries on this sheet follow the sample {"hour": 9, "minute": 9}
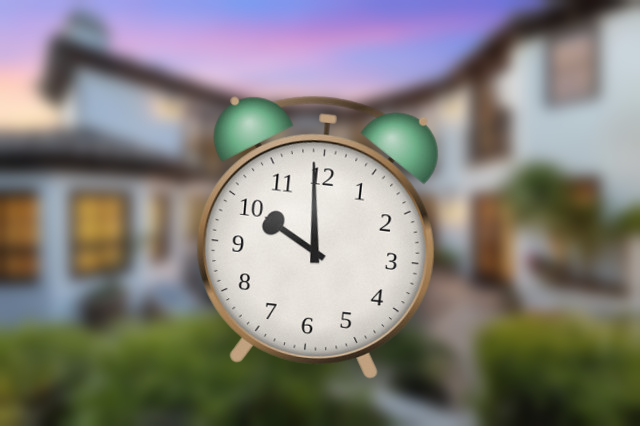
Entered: {"hour": 9, "minute": 59}
